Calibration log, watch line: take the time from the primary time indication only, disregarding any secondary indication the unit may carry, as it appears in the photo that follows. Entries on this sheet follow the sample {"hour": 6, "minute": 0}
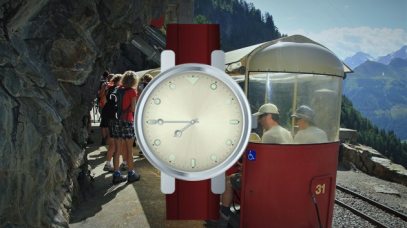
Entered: {"hour": 7, "minute": 45}
